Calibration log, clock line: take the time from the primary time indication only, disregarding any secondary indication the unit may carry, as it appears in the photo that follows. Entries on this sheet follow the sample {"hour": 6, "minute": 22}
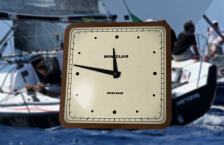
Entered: {"hour": 11, "minute": 47}
